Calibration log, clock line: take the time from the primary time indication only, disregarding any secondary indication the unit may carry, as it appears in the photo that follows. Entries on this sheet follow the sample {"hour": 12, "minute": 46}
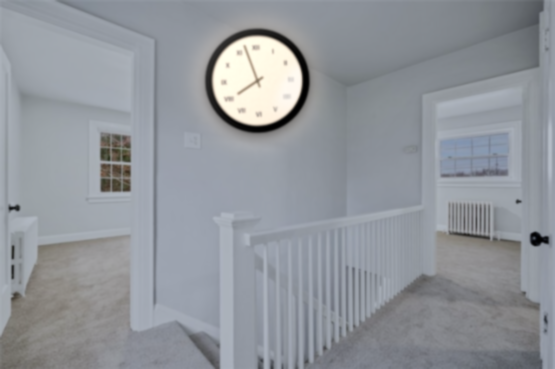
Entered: {"hour": 7, "minute": 57}
